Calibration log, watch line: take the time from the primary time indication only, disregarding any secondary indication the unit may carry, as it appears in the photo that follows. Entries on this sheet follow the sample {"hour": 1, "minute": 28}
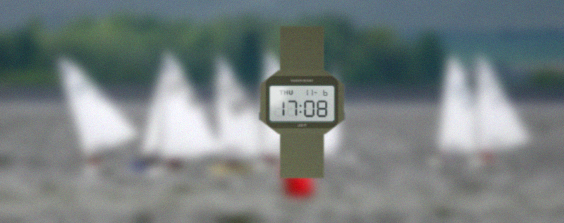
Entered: {"hour": 17, "minute": 8}
